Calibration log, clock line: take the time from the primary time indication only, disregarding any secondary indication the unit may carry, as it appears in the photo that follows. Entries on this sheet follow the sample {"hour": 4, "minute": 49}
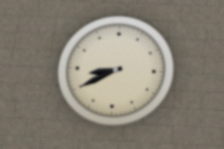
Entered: {"hour": 8, "minute": 40}
